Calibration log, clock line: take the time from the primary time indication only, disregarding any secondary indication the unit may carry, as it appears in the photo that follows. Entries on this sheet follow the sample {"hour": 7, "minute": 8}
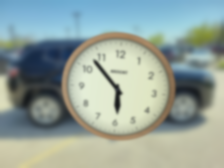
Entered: {"hour": 5, "minute": 53}
